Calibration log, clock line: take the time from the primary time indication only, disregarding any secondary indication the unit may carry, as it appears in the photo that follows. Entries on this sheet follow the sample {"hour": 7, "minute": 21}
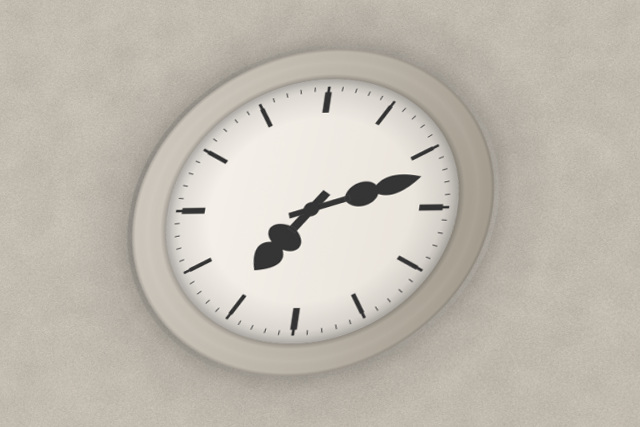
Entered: {"hour": 7, "minute": 12}
